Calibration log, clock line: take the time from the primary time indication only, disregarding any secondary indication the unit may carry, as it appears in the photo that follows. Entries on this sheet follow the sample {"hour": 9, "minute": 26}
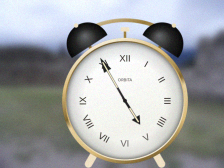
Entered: {"hour": 4, "minute": 55}
